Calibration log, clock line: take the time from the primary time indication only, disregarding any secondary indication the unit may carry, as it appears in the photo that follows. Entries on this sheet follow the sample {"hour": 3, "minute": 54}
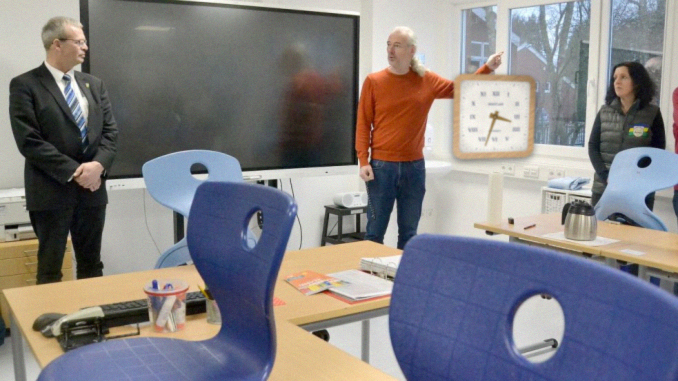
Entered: {"hour": 3, "minute": 33}
